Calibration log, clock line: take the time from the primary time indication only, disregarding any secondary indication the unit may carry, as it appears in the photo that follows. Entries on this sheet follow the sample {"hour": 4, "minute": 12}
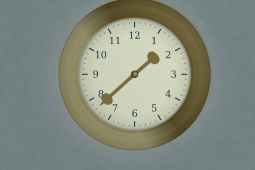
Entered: {"hour": 1, "minute": 38}
